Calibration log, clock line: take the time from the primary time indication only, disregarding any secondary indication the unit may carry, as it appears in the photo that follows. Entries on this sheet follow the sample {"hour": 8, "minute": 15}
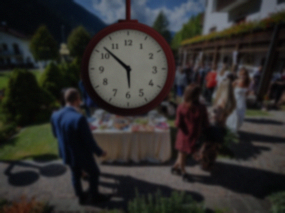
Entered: {"hour": 5, "minute": 52}
